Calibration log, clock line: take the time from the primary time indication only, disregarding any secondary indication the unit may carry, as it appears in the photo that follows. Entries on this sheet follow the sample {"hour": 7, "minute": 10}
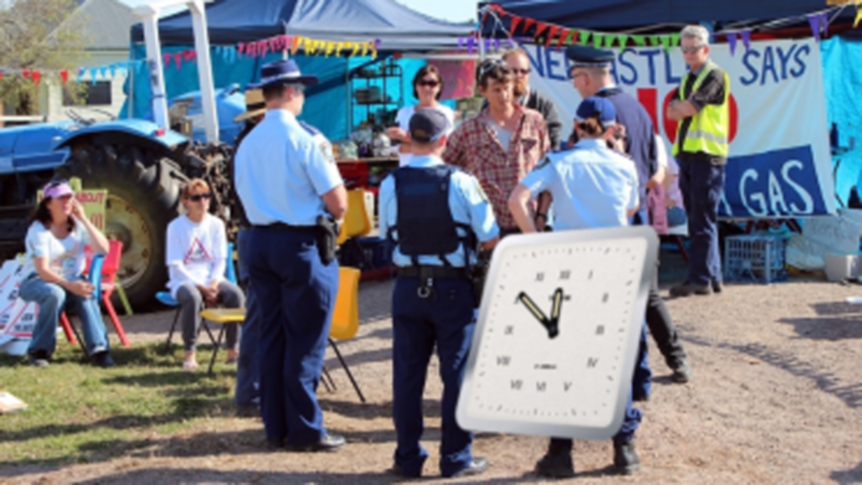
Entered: {"hour": 11, "minute": 51}
